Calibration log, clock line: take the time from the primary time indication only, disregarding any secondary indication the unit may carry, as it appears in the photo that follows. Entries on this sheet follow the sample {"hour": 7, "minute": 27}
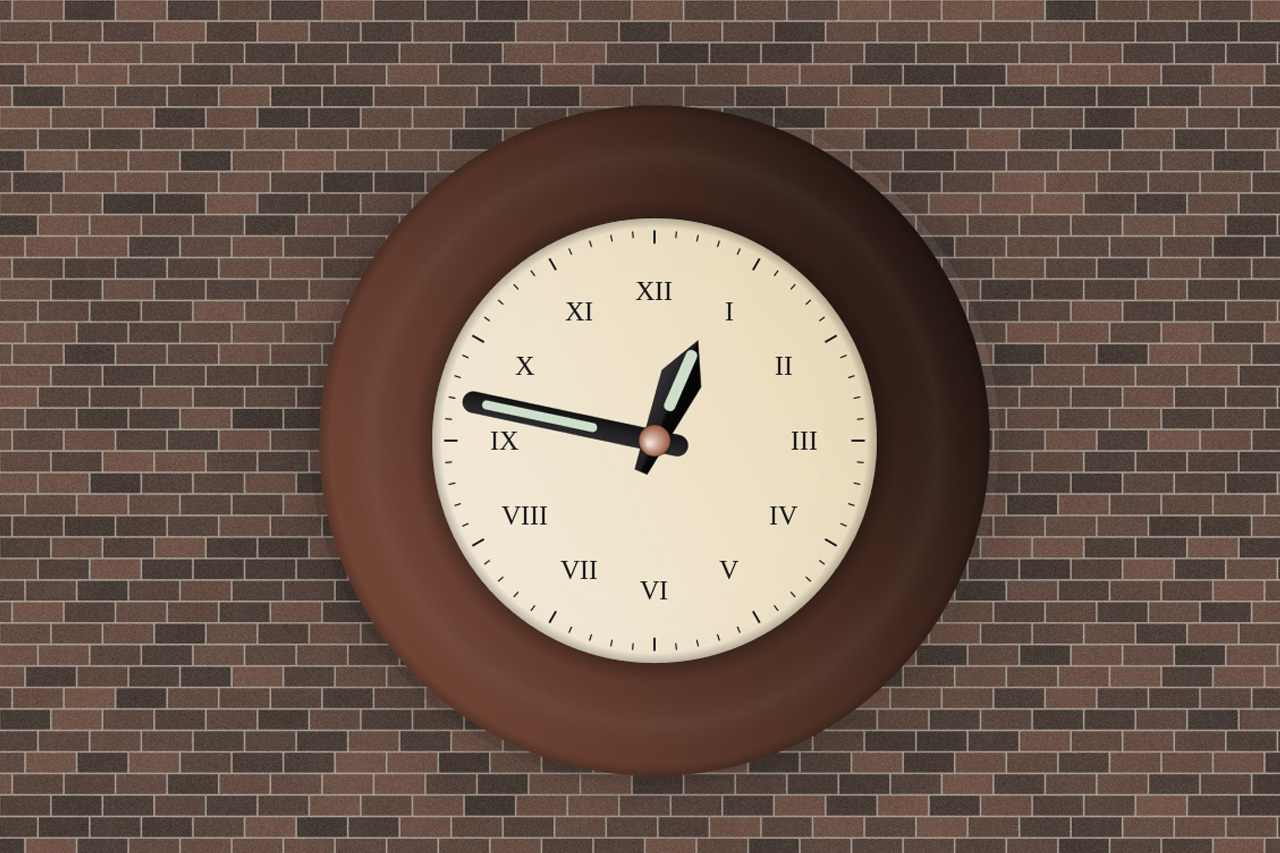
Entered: {"hour": 12, "minute": 47}
